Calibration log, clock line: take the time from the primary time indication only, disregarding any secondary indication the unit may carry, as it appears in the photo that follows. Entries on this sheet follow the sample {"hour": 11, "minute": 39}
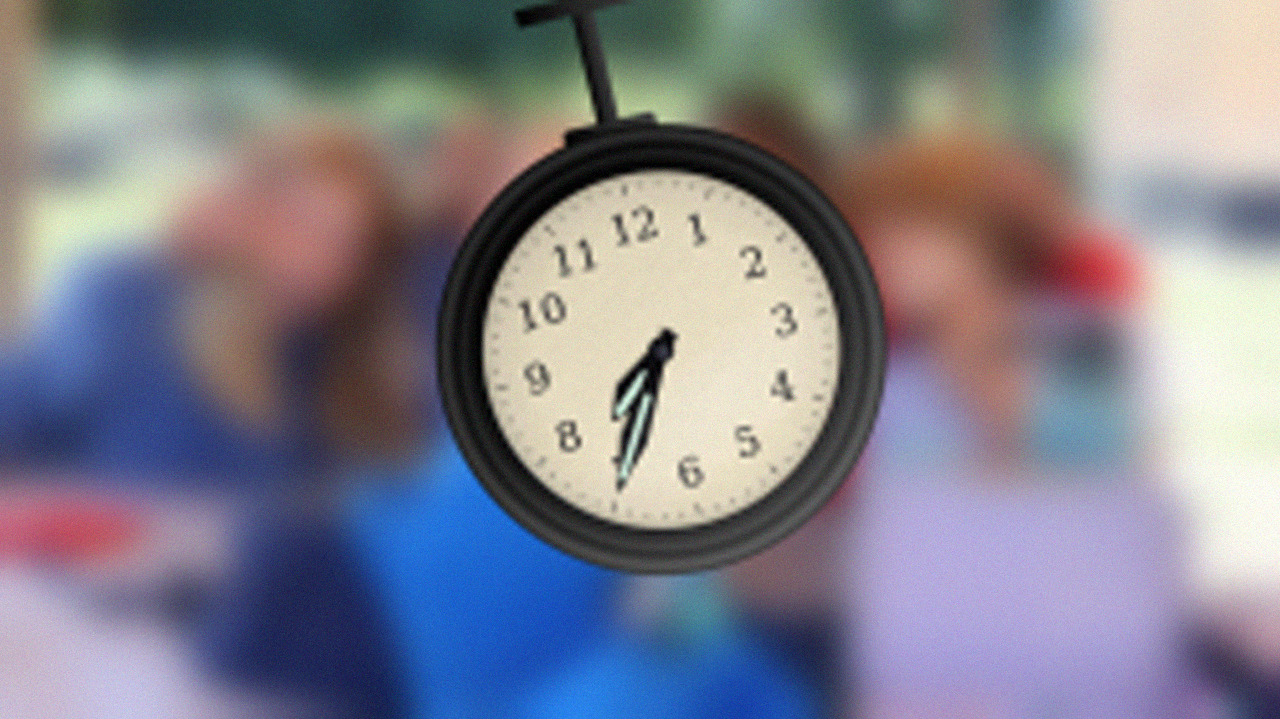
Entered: {"hour": 7, "minute": 35}
